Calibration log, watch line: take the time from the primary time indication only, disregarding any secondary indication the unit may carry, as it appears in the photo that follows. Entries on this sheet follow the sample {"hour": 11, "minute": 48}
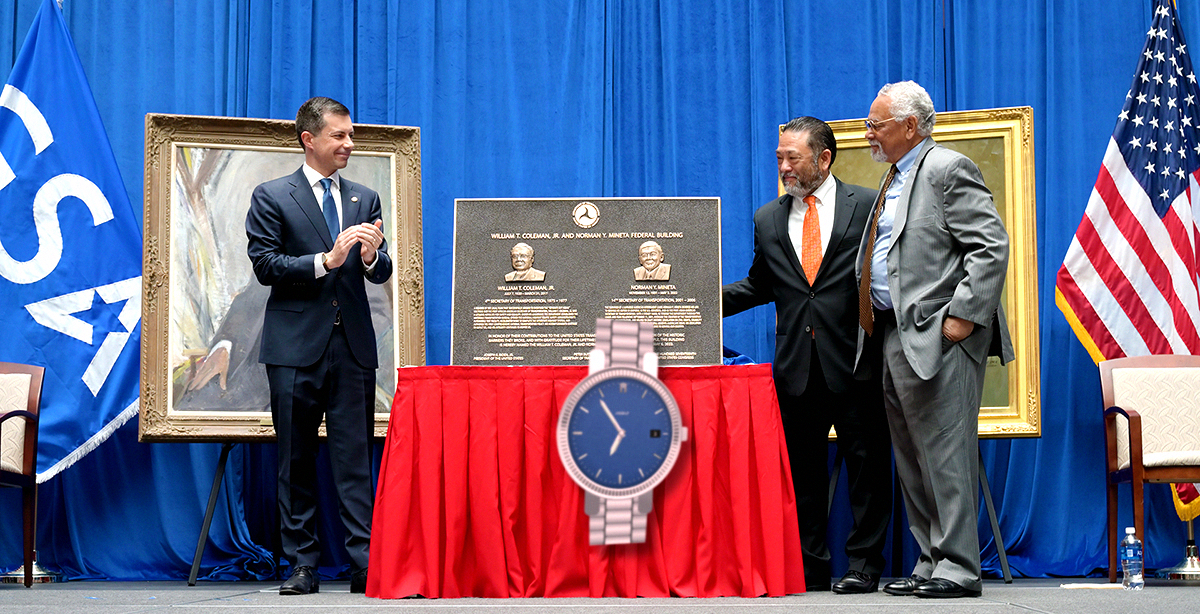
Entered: {"hour": 6, "minute": 54}
